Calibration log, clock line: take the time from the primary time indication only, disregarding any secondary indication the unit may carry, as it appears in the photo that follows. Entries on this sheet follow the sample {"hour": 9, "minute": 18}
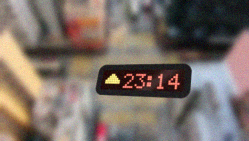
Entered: {"hour": 23, "minute": 14}
